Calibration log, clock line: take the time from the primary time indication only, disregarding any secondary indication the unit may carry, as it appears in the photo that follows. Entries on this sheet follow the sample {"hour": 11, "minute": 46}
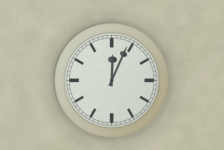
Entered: {"hour": 12, "minute": 4}
